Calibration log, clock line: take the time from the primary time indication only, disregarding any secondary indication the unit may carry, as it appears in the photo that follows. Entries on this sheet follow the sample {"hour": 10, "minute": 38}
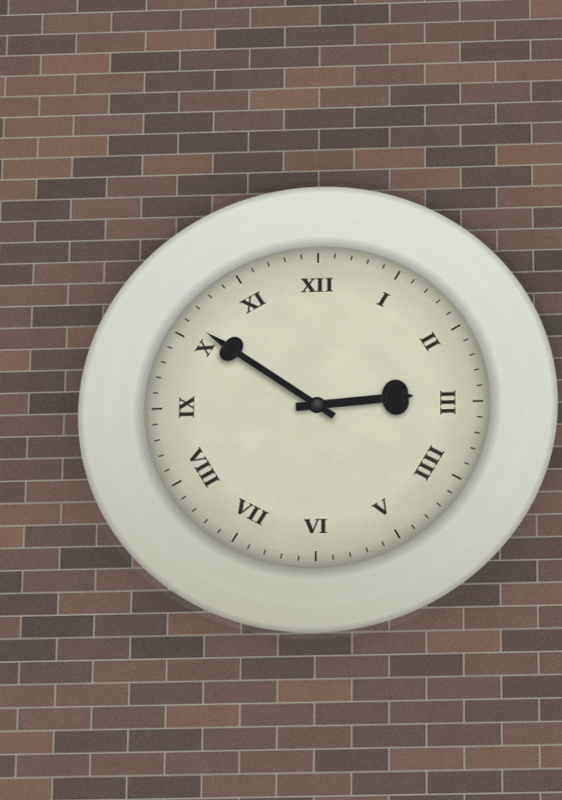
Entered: {"hour": 2, "minute": 51}
